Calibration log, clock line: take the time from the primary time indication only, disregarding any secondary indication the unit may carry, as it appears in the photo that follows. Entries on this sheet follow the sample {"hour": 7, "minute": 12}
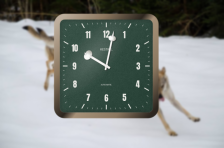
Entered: {"hour": 10, "minute": 2}
